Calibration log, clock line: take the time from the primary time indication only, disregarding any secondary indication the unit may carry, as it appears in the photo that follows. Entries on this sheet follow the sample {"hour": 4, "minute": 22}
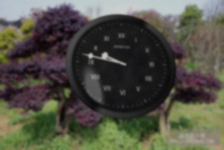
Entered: {"hour": 9, "minute": 47}
